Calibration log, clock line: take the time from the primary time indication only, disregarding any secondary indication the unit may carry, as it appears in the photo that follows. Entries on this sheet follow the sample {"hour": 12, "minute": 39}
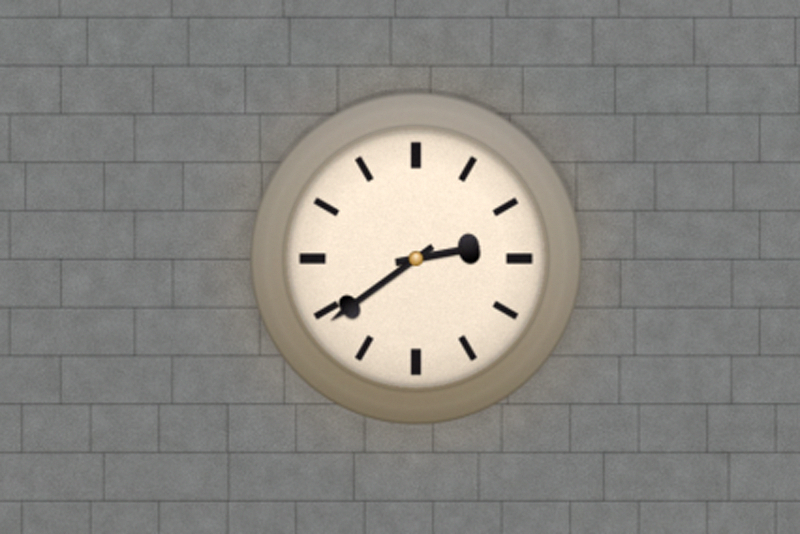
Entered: {"hour": 2, "minute": 39}
